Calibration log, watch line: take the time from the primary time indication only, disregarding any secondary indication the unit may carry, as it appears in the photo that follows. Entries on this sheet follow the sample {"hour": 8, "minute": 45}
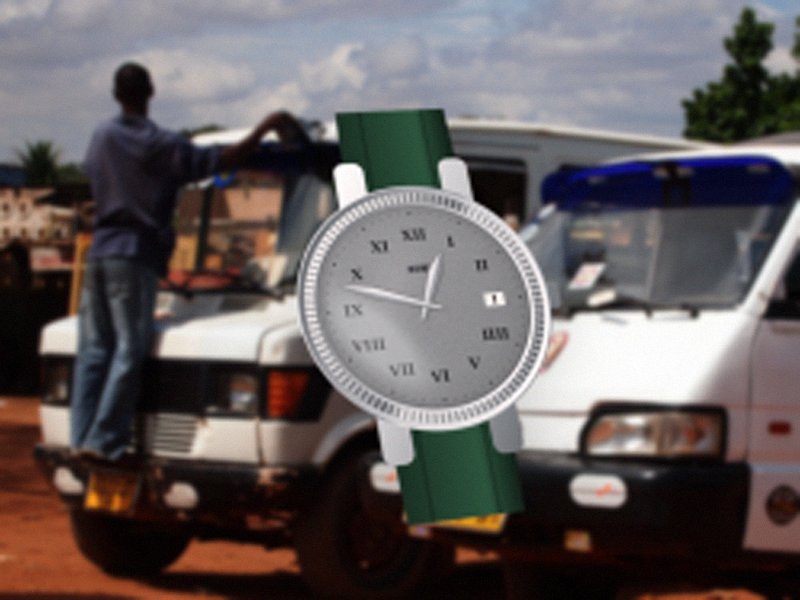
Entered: {"hour": 12, "minute": 48}
